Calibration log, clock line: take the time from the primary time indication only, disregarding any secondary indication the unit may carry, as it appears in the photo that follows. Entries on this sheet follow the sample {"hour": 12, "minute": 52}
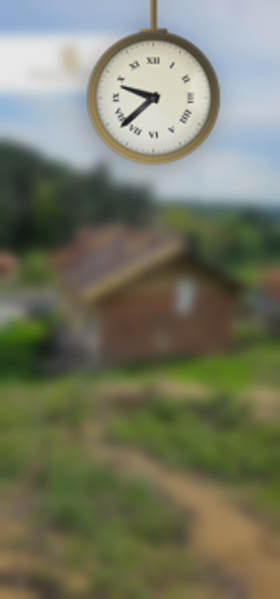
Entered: {"hour": 9, "minute": 38}
